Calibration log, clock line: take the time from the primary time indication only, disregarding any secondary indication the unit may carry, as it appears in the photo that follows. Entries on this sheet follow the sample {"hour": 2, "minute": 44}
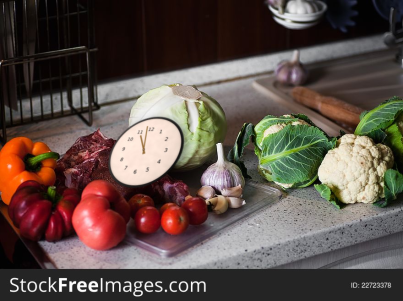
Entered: {"hour": 10, "minute": 58}
